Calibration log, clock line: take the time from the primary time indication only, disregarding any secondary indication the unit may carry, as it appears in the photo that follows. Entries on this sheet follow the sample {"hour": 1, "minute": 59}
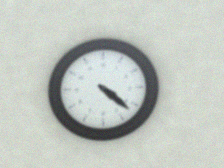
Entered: {"hour": 4, "minute": 22}
